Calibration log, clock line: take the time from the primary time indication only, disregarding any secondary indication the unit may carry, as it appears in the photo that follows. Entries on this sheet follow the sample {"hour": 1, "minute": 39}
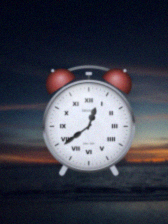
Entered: {"hour": 12, "minute": 39}
